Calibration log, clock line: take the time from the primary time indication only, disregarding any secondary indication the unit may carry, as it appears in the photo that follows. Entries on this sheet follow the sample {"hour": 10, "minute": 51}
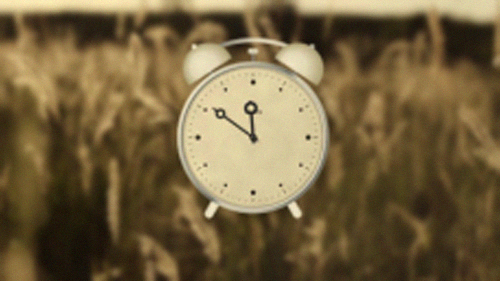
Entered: {"hour": 11, "minute": 51}
